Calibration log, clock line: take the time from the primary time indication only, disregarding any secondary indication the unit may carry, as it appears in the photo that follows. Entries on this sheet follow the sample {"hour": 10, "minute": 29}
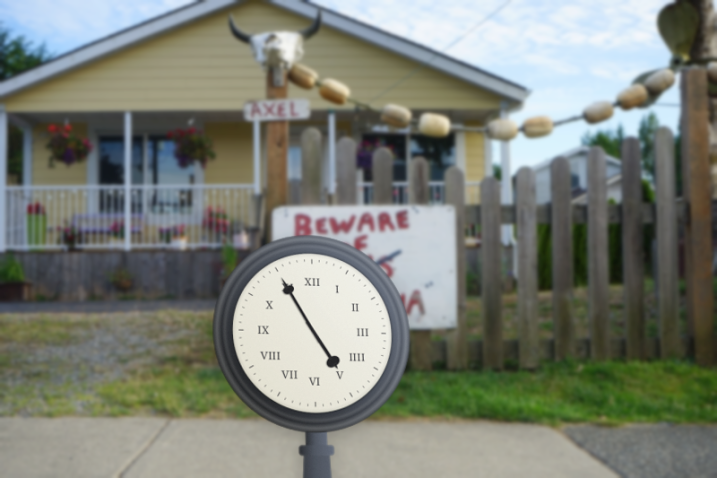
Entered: {"hour": 4, "minute": 55}
